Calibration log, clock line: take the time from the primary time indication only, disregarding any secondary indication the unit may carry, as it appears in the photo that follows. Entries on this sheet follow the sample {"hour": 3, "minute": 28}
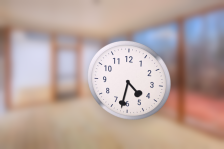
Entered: {"hour": 4, "minute": 32}
